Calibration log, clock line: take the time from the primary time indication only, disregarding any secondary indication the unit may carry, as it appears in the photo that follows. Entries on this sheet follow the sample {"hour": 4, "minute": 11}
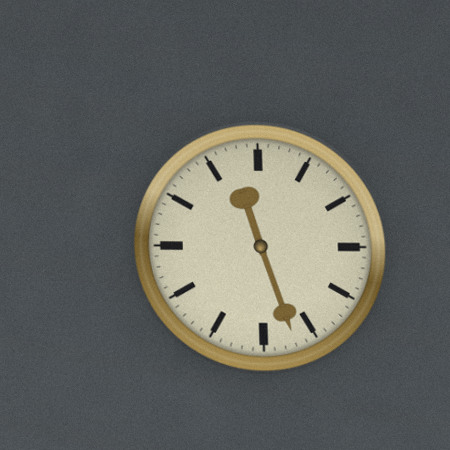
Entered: {"hour": 11, "minute": 27}
